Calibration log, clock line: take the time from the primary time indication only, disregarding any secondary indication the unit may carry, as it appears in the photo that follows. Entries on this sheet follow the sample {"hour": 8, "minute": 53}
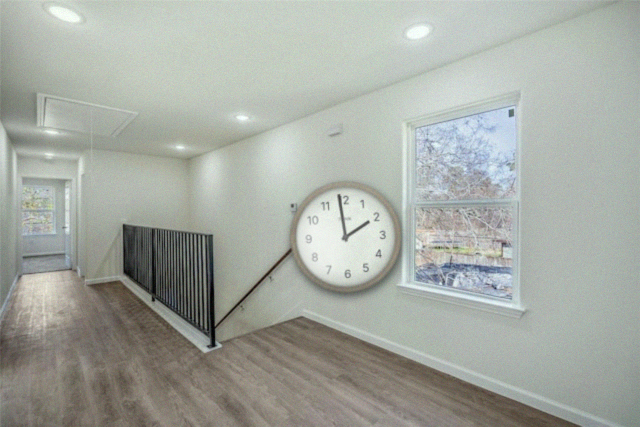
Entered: {"hour": 1, "minute": 59}
